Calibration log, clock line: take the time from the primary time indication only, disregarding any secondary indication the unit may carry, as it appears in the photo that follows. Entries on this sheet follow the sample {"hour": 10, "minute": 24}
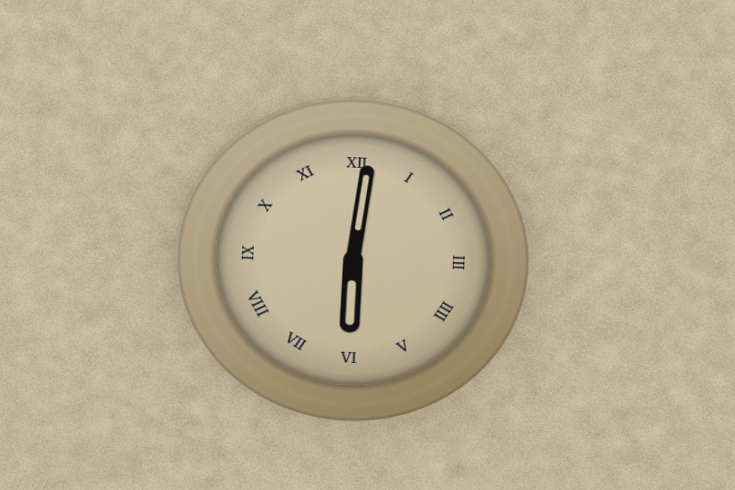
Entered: {"hour": 6, "minute": 1}
